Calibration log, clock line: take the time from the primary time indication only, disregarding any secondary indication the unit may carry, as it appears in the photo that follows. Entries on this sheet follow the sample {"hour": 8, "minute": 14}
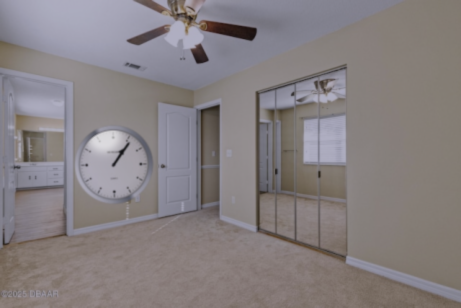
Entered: {"hour": 1, "minute": 6}
